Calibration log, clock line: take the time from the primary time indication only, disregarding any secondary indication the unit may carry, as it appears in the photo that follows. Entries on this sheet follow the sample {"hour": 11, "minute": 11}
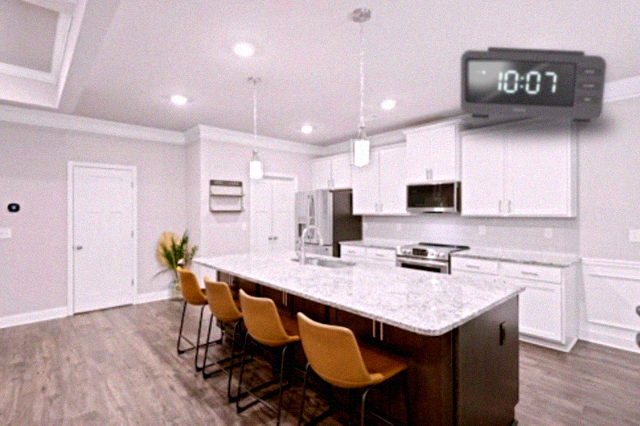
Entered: {"hour": 10, "minute": 7}
